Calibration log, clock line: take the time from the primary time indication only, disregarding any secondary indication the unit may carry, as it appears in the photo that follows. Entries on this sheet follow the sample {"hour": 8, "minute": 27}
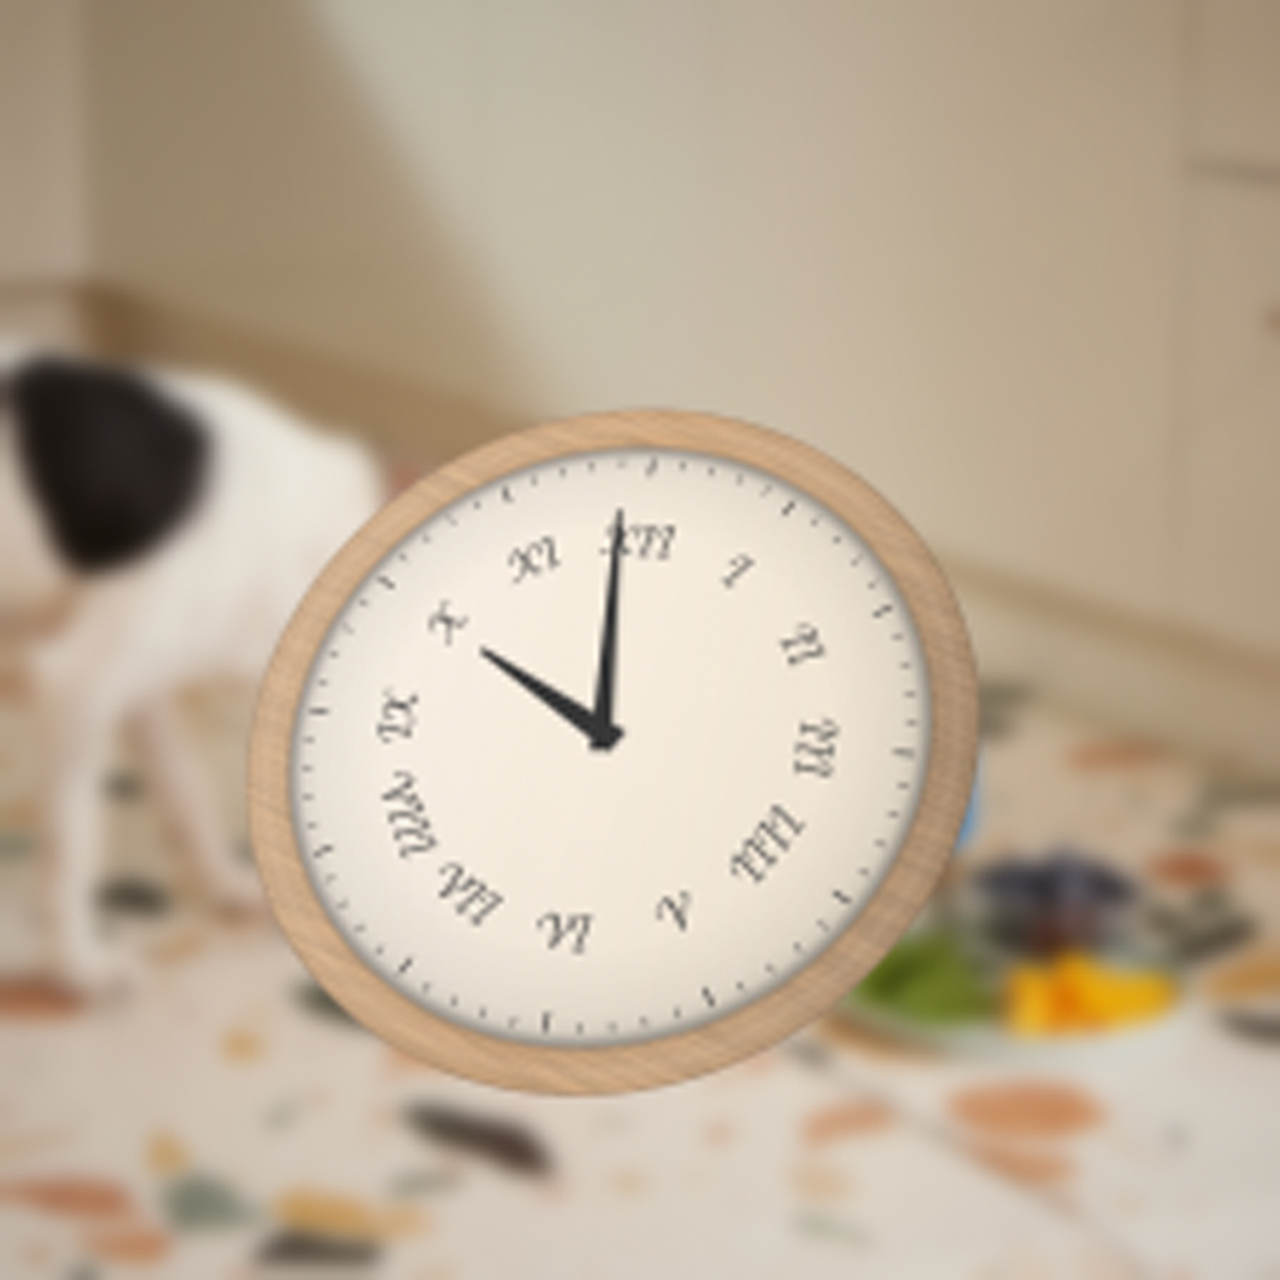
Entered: {"hour": 9, "minute": 59}
